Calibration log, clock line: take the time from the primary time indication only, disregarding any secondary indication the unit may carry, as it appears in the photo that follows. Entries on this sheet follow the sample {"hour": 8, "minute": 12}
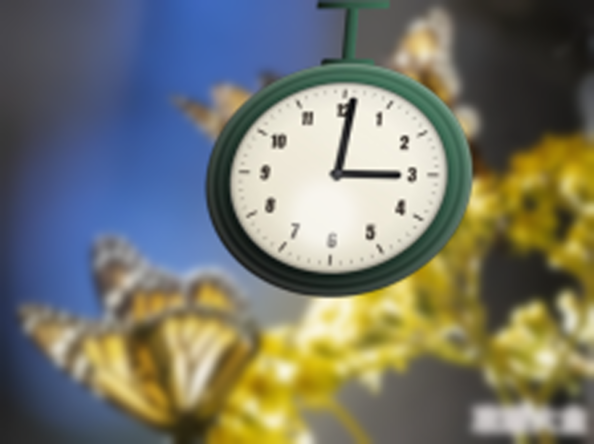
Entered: {"hour": 3, "minute": 1}
